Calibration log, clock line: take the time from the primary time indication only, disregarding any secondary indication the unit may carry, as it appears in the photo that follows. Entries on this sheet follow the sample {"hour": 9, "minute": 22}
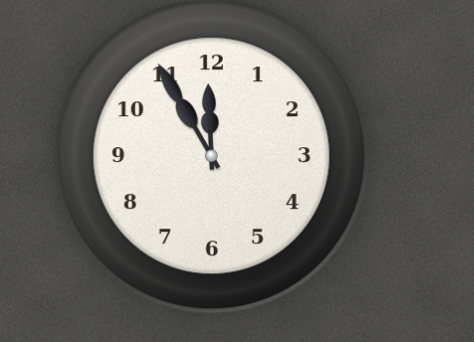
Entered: {"hour": 11, "minute": 55}
